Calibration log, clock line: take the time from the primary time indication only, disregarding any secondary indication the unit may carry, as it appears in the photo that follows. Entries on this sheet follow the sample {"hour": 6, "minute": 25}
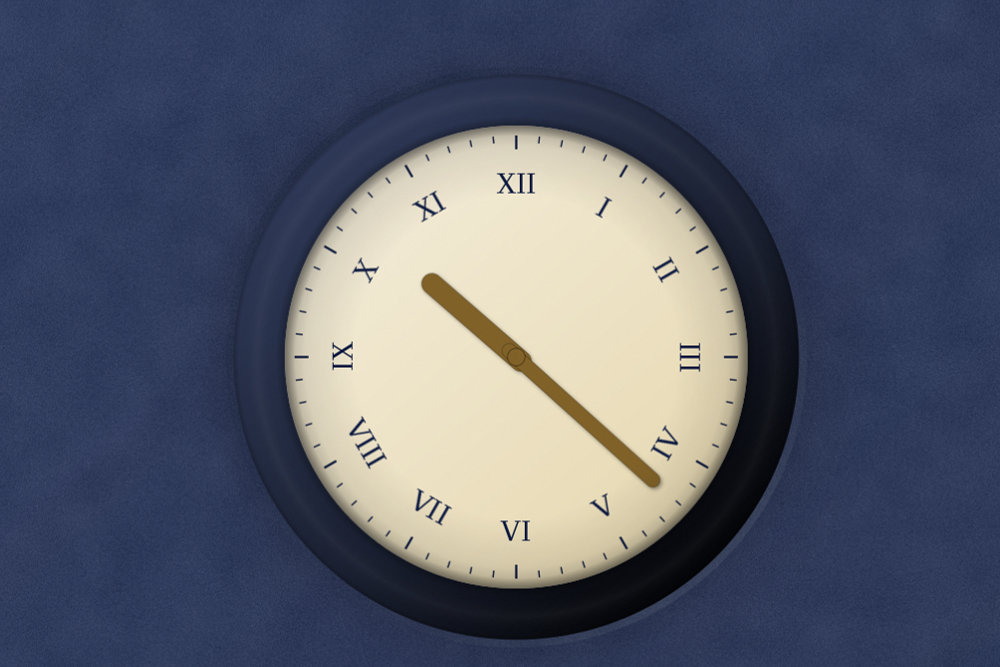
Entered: {"hour": 10, "minute": 22}
